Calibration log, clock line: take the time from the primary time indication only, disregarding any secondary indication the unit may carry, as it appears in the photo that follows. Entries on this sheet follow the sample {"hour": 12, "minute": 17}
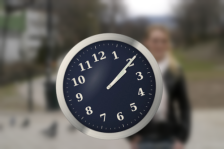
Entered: {"hour": 2, "minute": 10}
